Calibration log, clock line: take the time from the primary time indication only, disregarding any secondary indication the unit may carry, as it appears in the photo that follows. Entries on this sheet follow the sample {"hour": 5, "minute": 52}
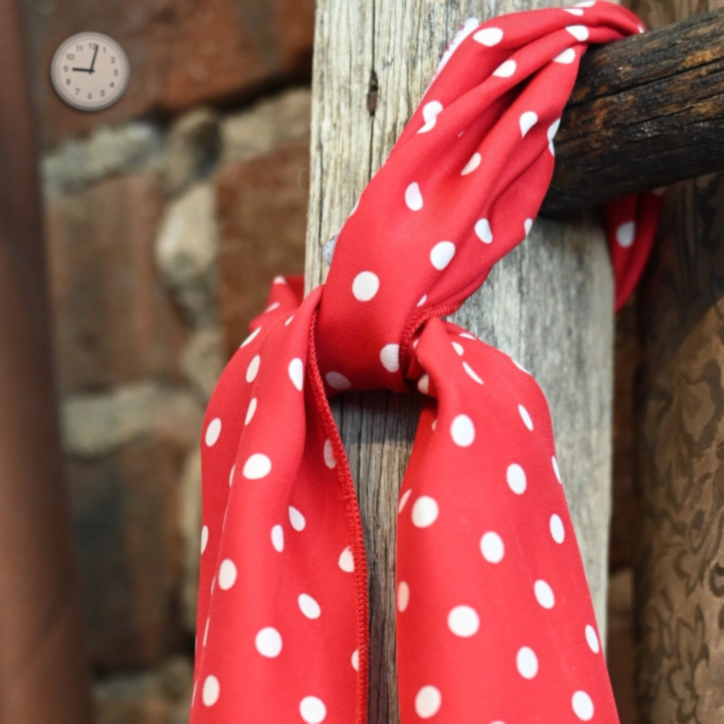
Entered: {"hour": 9, "minute": 2}
